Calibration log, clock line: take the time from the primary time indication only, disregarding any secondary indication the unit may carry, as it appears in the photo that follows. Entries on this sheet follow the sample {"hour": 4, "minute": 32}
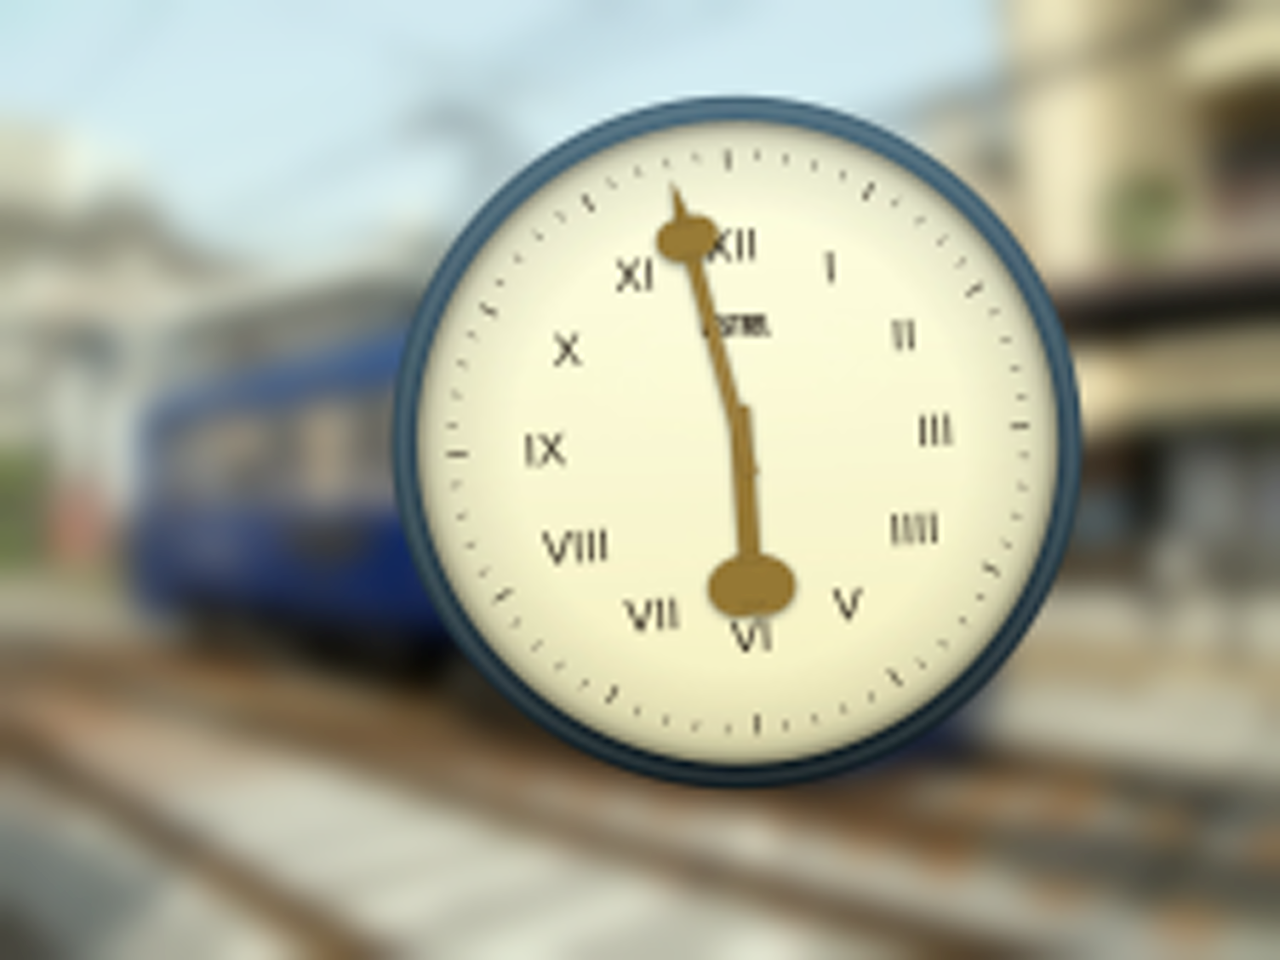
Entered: {"hour": 5, "minute": 58}
